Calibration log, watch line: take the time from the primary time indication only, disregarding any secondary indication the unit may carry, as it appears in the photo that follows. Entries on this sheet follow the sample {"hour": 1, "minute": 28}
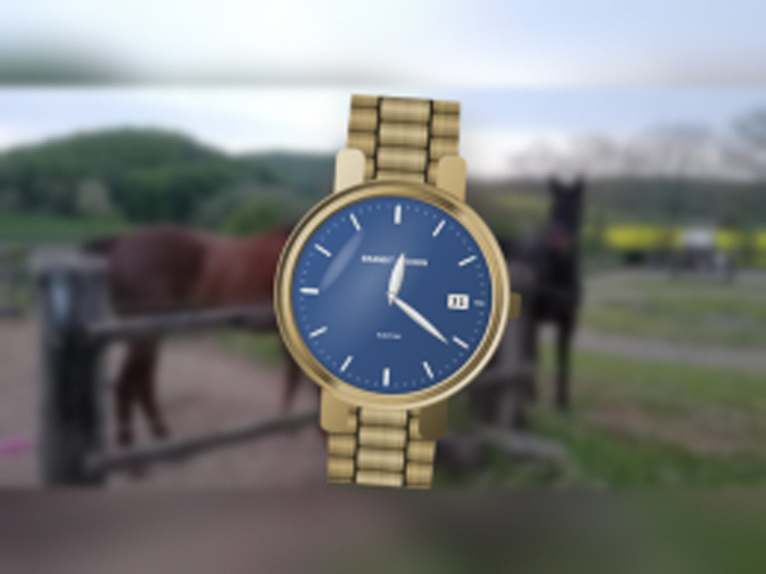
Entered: {"hour": 12, "minute": 21}
